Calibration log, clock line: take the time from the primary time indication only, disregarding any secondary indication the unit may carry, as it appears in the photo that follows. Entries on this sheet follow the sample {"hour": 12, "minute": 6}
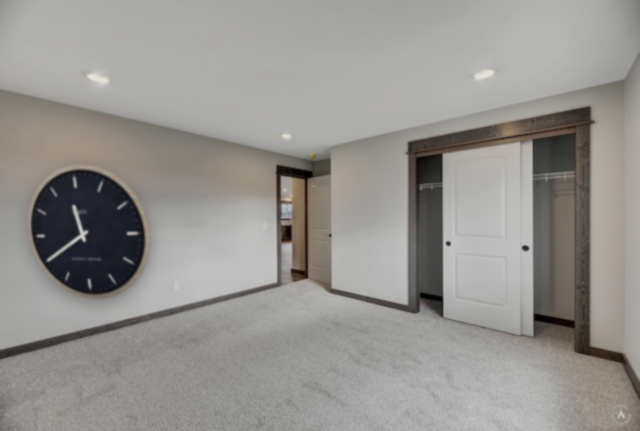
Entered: {"hour": 11, "minute": 40}
